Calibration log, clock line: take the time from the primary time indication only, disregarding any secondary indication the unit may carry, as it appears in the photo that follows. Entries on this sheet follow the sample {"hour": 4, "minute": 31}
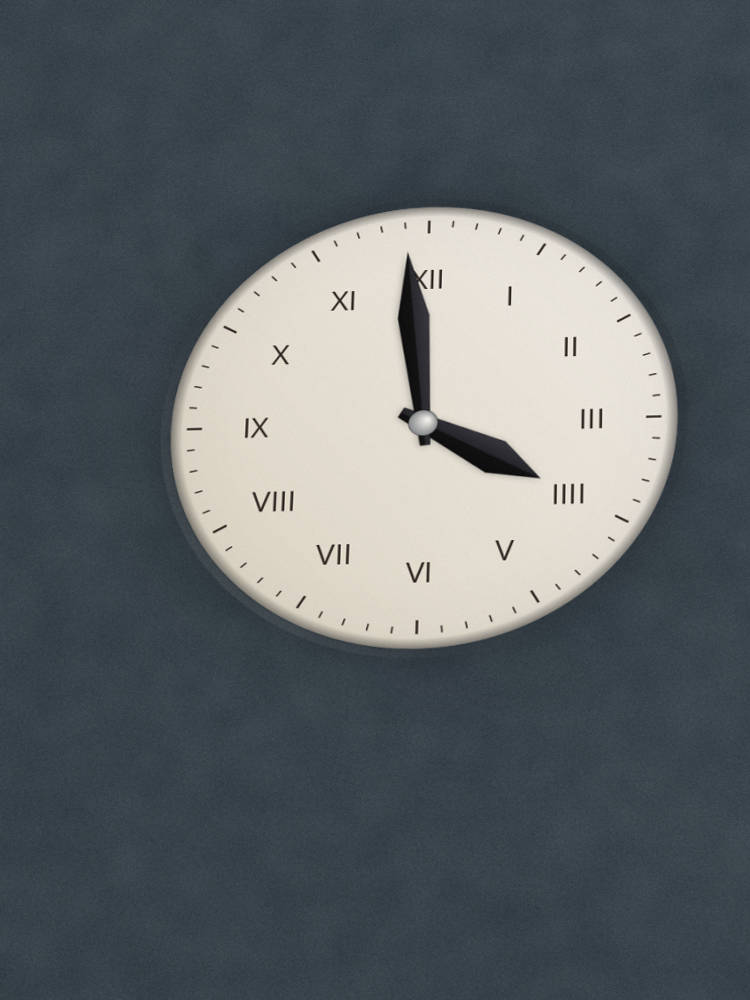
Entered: {"hour": 3, "minute": 59}
